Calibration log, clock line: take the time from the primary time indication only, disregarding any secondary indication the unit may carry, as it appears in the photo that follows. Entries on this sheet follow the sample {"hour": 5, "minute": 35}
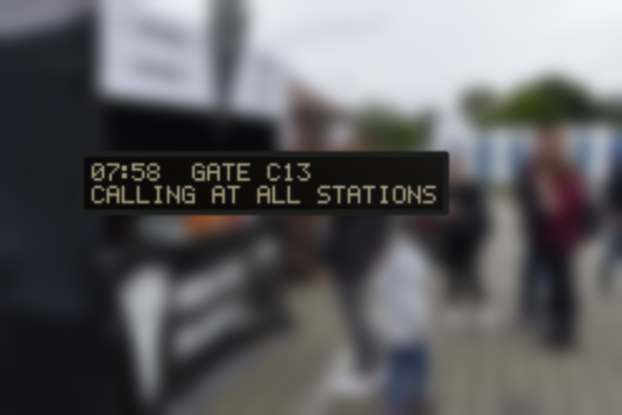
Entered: {"hour": 7, "minute": 58}
